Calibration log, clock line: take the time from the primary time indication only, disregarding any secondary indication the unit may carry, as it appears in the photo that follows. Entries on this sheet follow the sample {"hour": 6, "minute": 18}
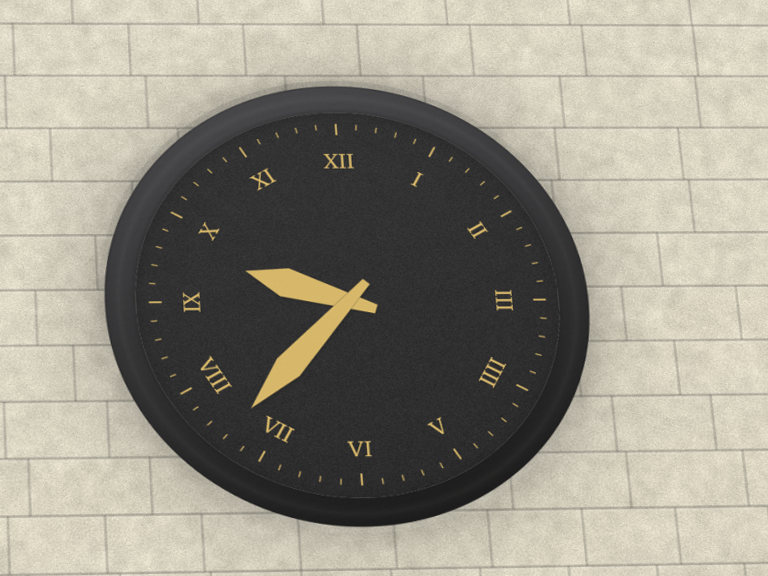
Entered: {"hour": 9, "minute": 37}
